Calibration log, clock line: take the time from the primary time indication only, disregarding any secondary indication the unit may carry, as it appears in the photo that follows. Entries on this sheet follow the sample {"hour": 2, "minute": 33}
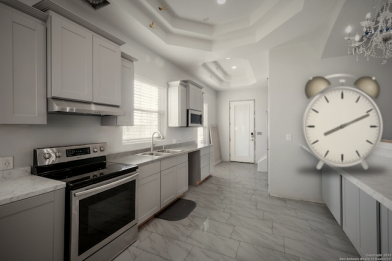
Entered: {"hour": 8, "minute": 11}
